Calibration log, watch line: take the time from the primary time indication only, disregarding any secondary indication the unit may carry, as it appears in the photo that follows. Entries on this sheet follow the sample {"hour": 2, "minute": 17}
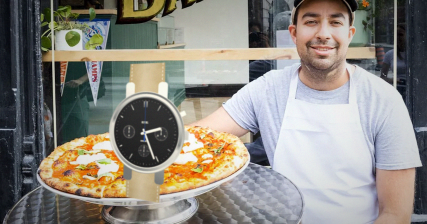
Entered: {"hour": 2, "minute": 26}
